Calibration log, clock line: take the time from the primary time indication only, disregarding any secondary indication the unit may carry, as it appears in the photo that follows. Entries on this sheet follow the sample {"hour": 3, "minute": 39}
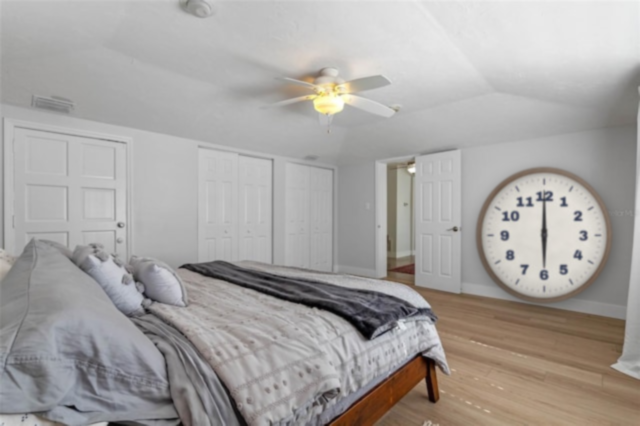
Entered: {"hour": 6, "minute": 0}
